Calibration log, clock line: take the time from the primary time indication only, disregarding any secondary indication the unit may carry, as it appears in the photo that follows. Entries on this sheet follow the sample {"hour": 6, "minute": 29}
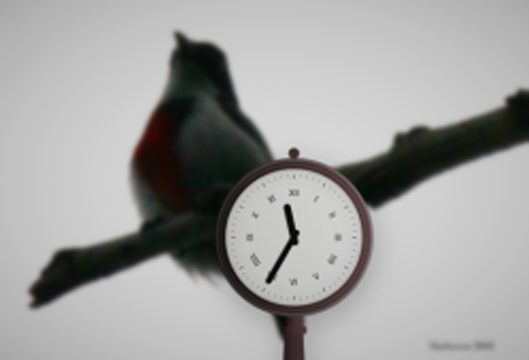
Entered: {"hour": 11, "minute": 35}
